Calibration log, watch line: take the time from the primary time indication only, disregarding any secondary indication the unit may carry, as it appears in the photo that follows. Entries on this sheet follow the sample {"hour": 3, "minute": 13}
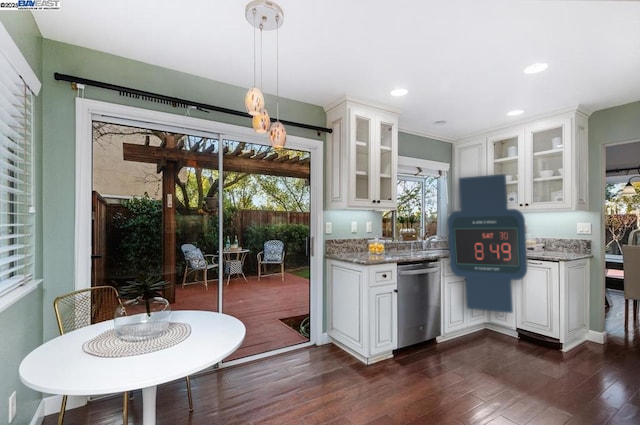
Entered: {"hour": 8, "minute": 49}
